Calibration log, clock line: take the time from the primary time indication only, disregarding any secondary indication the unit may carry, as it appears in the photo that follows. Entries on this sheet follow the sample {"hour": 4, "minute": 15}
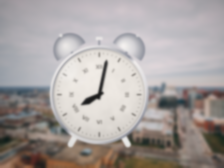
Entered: {"hour": 8, "minute": 2}
